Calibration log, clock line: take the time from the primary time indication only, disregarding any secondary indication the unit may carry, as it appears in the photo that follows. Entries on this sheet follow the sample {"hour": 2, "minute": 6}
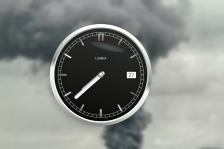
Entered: {"hour": 7, "minute": 38}
